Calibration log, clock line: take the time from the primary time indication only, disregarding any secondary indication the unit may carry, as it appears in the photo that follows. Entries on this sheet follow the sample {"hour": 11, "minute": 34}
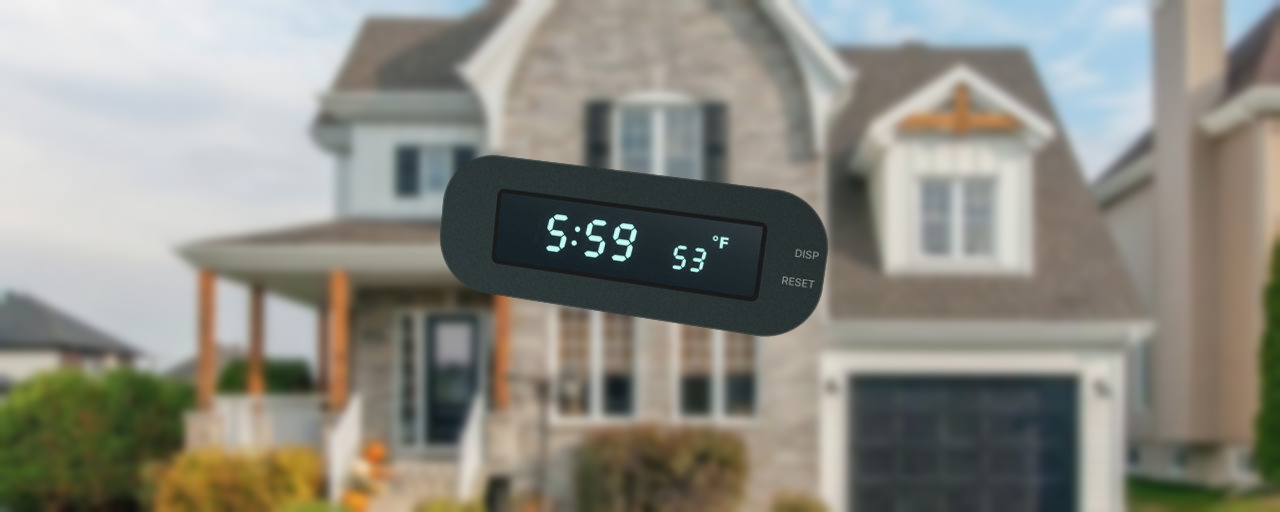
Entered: {"hour": 5, "minute": 59}
